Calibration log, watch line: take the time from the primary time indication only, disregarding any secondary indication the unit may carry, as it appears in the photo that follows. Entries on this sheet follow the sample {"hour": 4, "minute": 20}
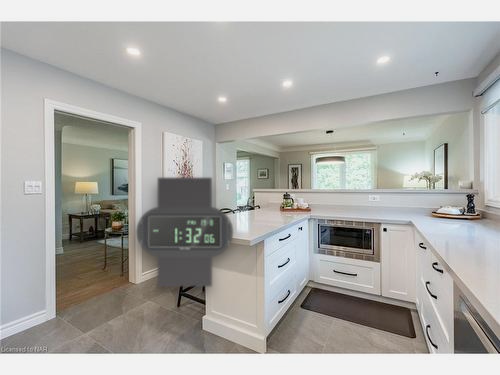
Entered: {"hour": 1, "minute": 32}
